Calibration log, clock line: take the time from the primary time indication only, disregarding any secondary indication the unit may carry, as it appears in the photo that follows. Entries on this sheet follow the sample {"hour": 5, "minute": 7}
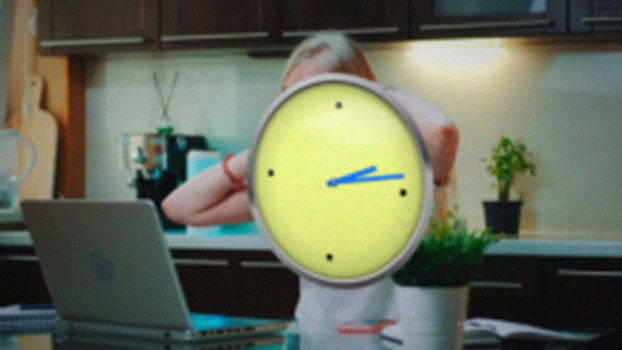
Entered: {"hour": 2, "minute": 13}
